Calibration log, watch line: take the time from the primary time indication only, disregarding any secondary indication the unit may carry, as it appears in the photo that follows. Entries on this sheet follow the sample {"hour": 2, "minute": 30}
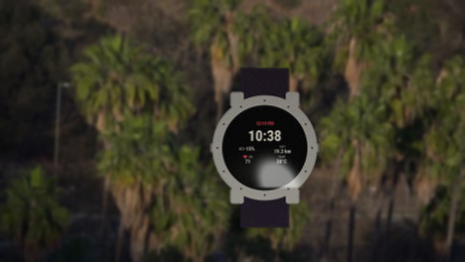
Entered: {"hour": 10, "minute": 38}
